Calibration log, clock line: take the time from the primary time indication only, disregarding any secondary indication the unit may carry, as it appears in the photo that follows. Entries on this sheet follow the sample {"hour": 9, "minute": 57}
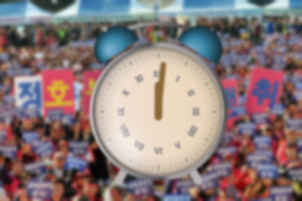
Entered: {"hour": 12, "minute": 1}
